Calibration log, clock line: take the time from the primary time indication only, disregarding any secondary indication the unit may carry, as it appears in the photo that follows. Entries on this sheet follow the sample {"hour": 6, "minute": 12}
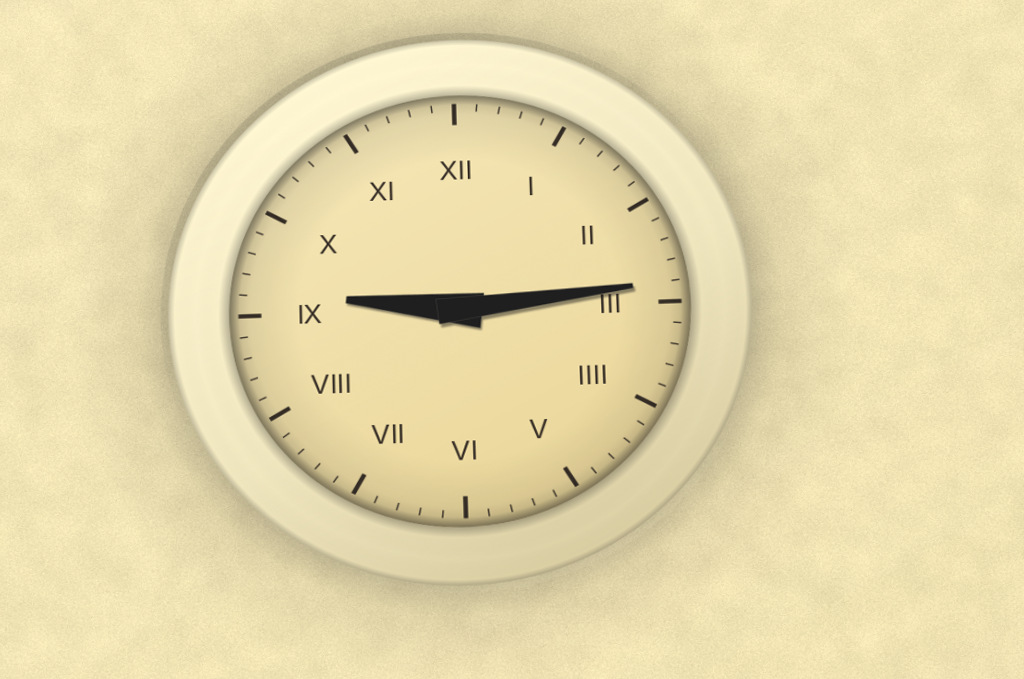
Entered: {"hour": 9, "minute": 14}
